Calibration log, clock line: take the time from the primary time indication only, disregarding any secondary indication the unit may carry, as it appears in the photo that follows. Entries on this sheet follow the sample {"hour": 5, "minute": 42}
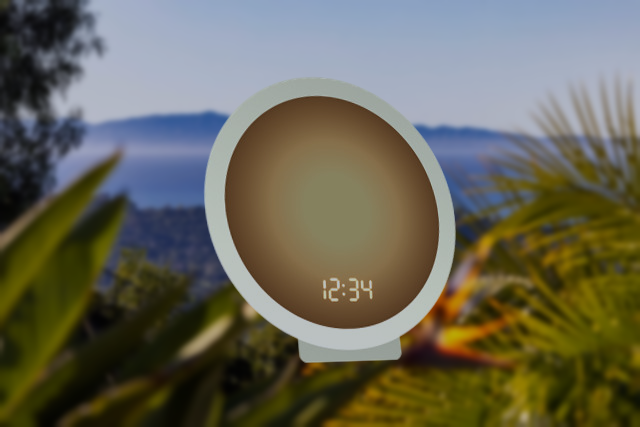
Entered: {"hour": 12, "minute": 34}
